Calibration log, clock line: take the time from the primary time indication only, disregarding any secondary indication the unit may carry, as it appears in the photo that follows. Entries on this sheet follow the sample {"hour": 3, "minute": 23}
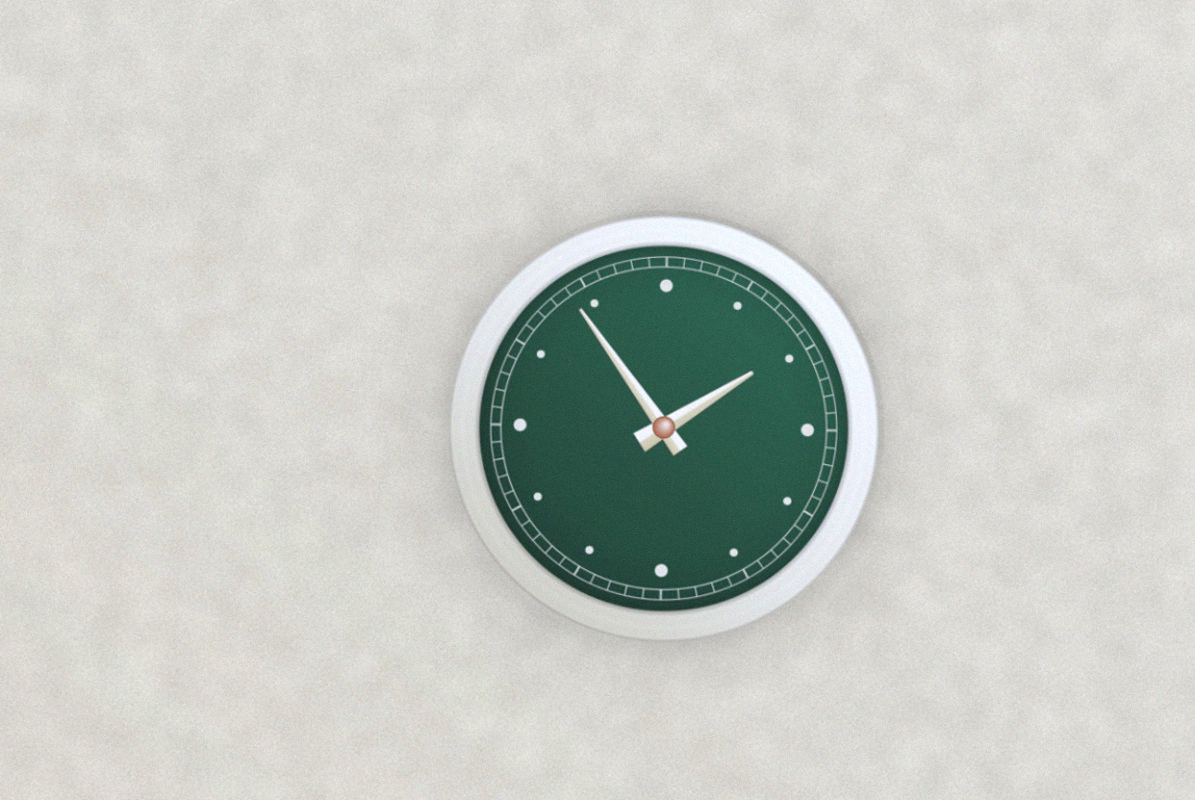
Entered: {"hour": 1, "minute": 54}
